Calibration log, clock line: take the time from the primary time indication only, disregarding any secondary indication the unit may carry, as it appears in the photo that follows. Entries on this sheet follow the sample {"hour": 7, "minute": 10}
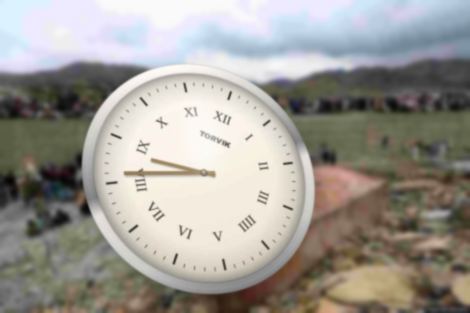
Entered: {"hour": 8, "minute": 41}
